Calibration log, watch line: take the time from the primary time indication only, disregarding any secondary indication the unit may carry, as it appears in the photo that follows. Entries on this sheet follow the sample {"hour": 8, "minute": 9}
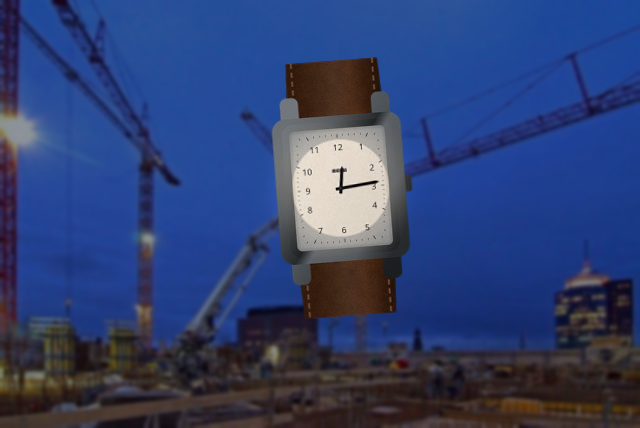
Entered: {"hour": 12, "minute": 14}
